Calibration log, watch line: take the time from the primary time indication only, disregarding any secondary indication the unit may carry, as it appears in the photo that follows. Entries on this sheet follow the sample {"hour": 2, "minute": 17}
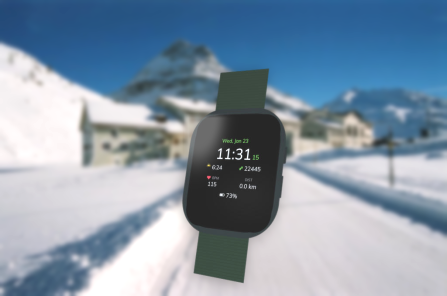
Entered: {"hour": 11, "minute": 31}
